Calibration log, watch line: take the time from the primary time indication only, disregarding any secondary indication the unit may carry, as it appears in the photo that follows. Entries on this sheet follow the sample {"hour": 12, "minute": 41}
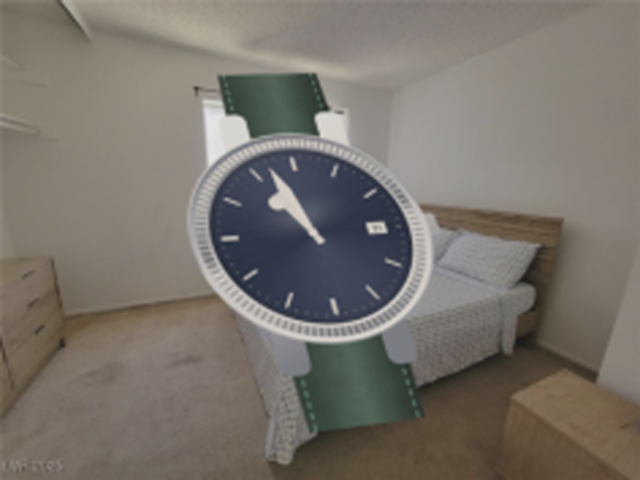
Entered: {"hour": 10, "minute": 57}
